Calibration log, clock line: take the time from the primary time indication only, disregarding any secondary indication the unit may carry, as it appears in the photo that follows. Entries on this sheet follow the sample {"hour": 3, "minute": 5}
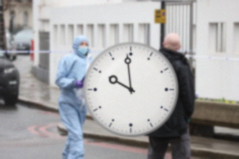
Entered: {"hour": 9, "minute": 59}
